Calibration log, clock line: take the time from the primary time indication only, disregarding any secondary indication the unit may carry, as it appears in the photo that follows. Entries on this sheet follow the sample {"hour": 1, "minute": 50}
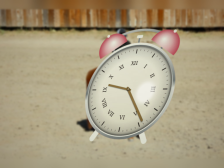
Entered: {"hour": 9, "minute": 24}
